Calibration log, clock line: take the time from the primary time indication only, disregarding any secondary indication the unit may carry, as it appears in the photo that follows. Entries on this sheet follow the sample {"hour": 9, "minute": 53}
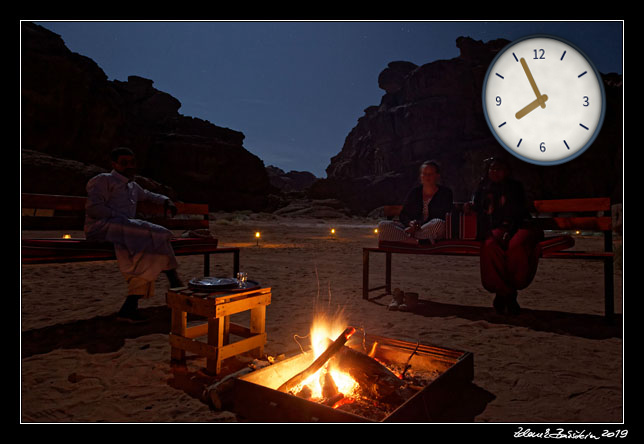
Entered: {"hour": 7, "minute": 56}
